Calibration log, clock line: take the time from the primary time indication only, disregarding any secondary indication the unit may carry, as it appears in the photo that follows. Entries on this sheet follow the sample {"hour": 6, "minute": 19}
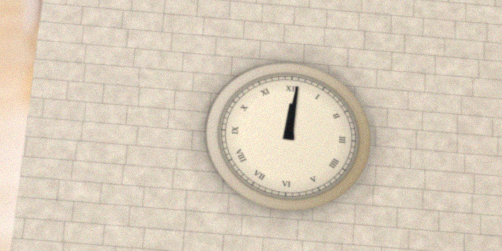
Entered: {"hour": 12, "minute": 1}
